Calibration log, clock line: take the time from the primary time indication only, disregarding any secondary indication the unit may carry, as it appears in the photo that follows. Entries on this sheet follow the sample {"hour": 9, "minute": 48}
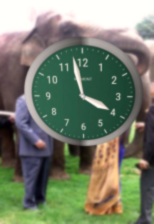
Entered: {"hour": 3, "minute": 58}
